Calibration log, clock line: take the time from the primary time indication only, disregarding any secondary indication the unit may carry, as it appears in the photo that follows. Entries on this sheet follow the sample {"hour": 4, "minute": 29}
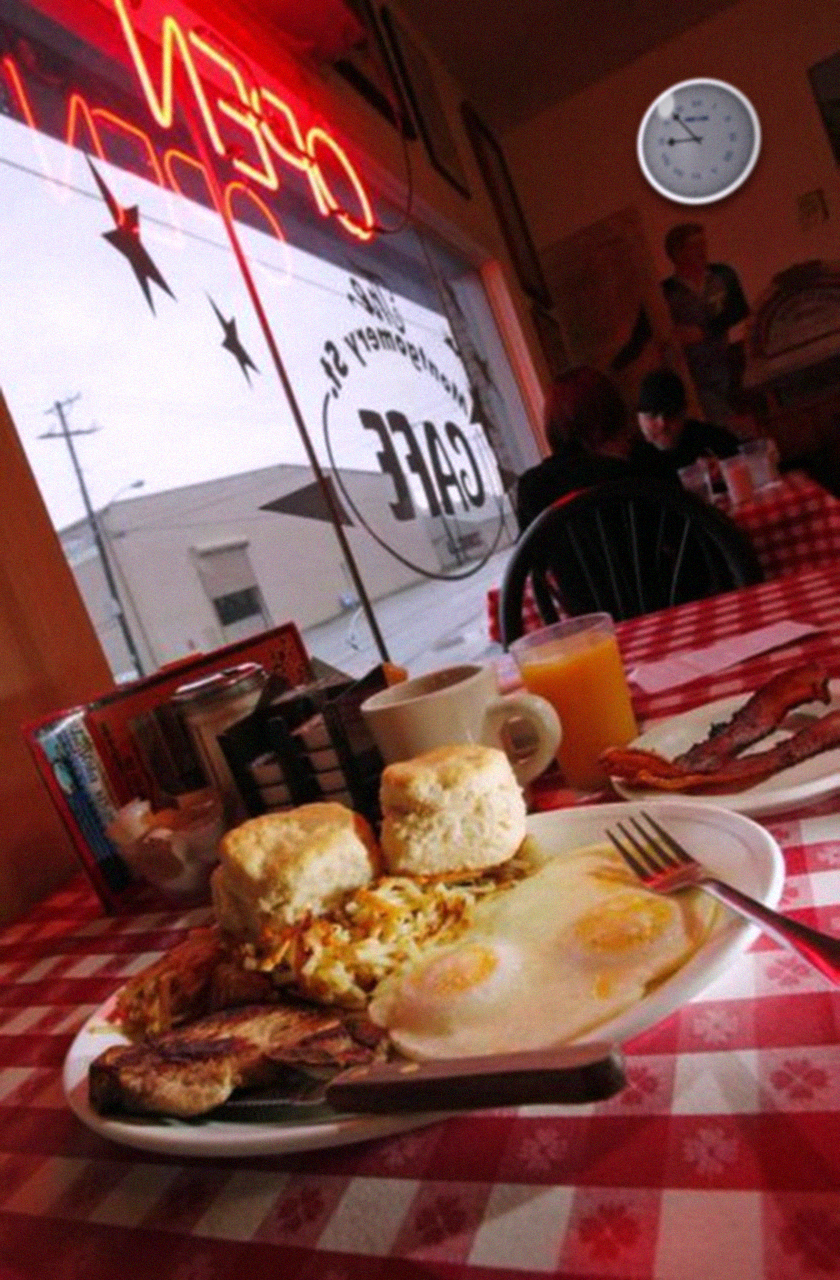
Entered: {"hour": 8, "minute": 53}
